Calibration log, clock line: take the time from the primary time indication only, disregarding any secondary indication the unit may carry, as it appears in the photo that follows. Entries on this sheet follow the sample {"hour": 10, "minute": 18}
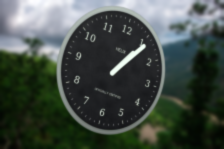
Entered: {"hour": 1, "minute": 6}
